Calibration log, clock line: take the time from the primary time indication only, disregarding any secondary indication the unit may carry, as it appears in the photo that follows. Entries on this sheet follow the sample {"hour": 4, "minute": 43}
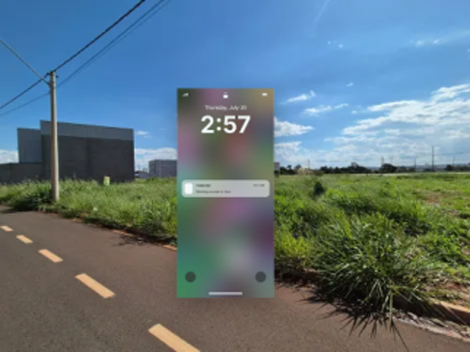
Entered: {"hour": 2, "minute": 57}
